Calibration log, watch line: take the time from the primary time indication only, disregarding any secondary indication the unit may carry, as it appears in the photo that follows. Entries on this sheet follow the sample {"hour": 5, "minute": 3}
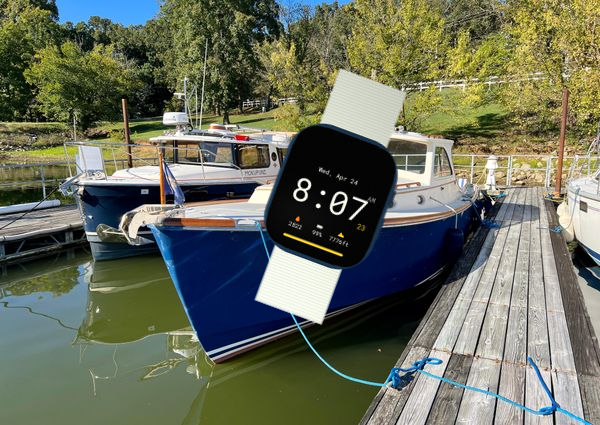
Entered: {"hour": 8, "minute": 7}
